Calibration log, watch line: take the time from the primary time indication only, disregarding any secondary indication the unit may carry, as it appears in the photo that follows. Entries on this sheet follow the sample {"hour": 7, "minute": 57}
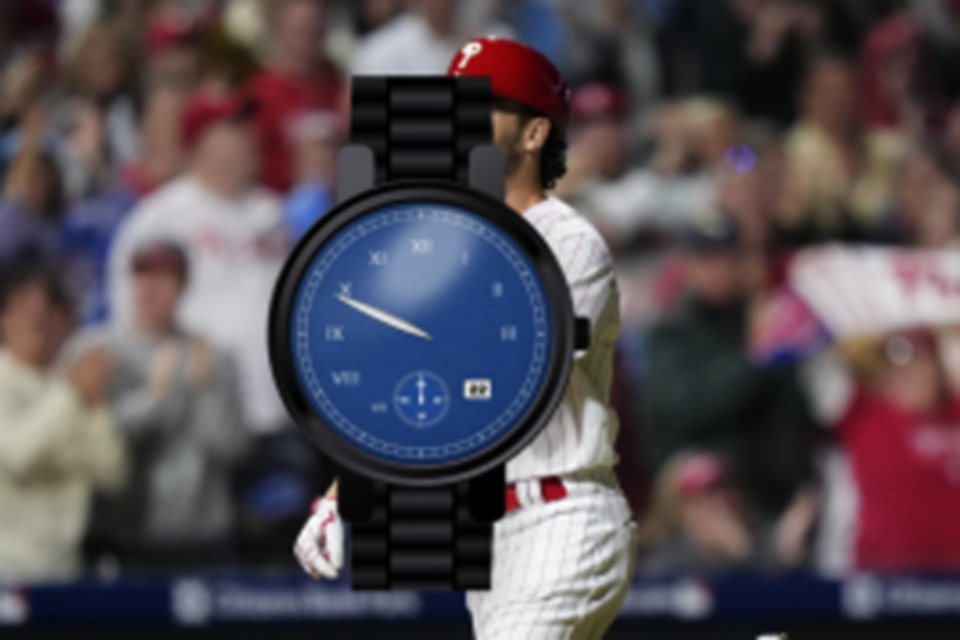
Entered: {"hour": 9, "minute": 49}
